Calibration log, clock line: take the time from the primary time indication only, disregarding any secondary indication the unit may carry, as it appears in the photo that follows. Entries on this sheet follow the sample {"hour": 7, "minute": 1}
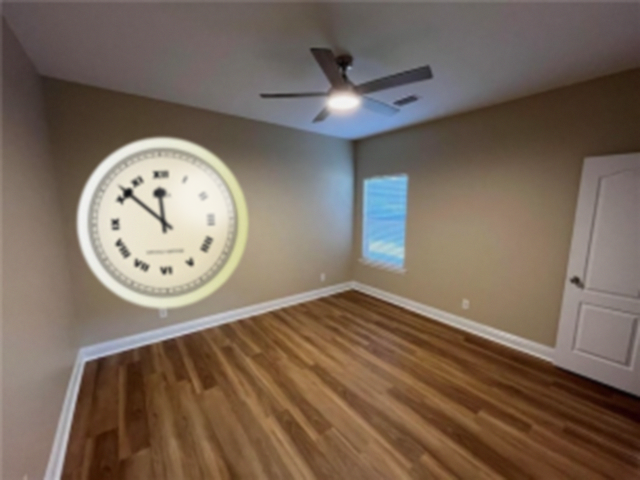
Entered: {"hour": 11, "minute": 52}
